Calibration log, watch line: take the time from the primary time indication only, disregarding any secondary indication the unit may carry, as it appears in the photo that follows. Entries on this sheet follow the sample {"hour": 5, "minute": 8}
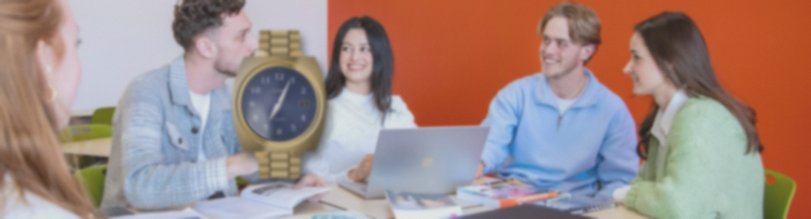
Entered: {"hour": 7, "minute": 4}
